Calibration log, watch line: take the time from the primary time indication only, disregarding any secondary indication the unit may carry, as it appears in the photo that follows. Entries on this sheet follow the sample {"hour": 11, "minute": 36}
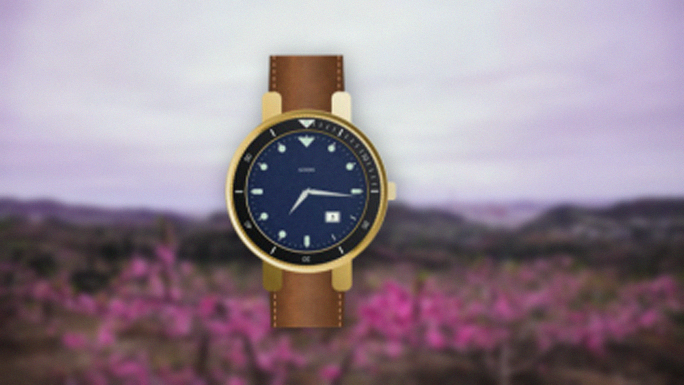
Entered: {"hour": 7, "minute": 16}
